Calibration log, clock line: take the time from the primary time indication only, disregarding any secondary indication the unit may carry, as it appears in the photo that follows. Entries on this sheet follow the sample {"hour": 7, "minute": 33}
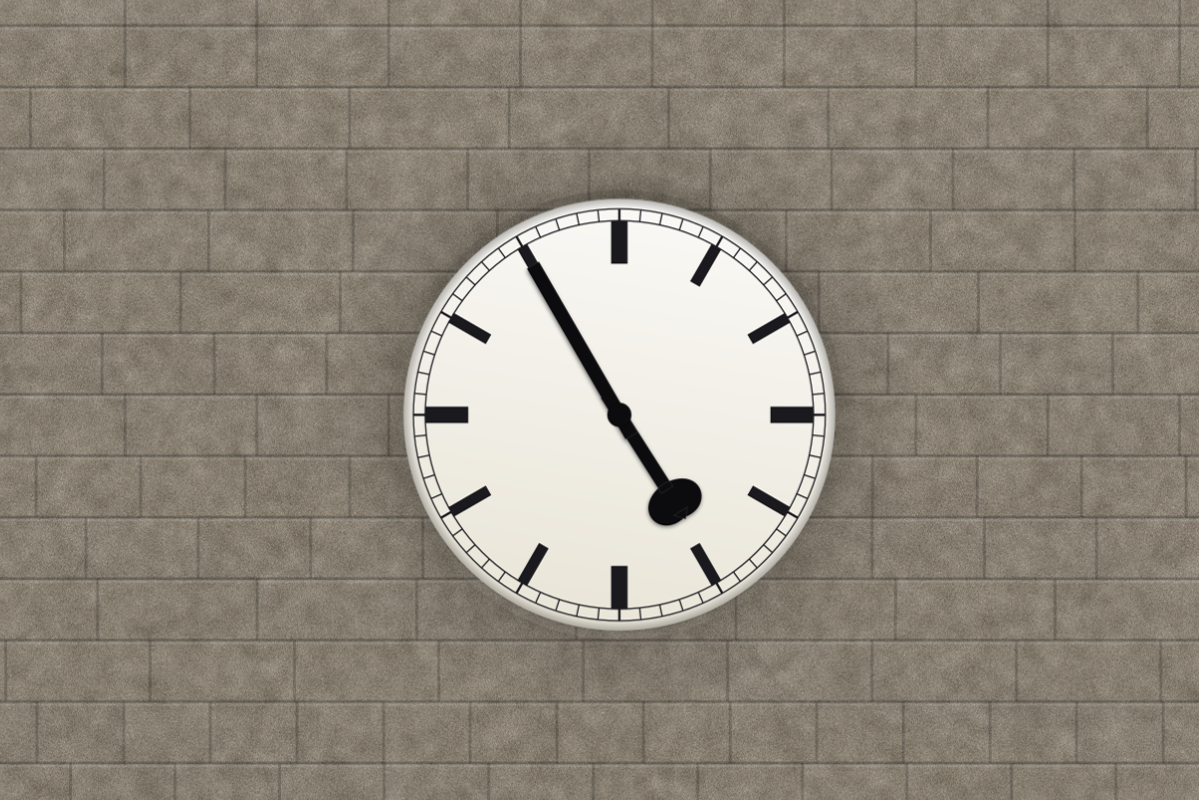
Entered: {"hour": 4, "minute": 55}
